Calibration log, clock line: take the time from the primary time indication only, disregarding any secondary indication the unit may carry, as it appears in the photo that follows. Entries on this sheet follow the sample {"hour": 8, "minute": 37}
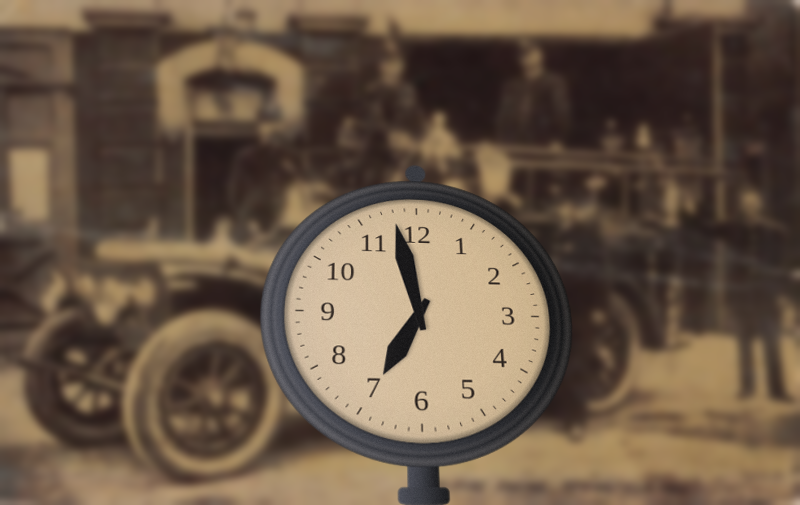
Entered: {"hour": 6, "minute": 58}
